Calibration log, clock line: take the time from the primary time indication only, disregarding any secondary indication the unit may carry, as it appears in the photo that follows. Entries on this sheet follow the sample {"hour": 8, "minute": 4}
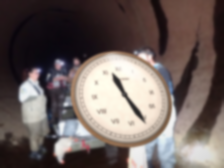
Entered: {"hour": 11, "minute": 26}
